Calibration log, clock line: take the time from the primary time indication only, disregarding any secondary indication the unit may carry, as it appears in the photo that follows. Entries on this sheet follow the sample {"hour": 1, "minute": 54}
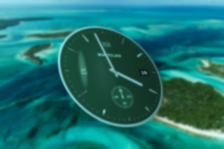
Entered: {"hour": 3, "minute": 58}
